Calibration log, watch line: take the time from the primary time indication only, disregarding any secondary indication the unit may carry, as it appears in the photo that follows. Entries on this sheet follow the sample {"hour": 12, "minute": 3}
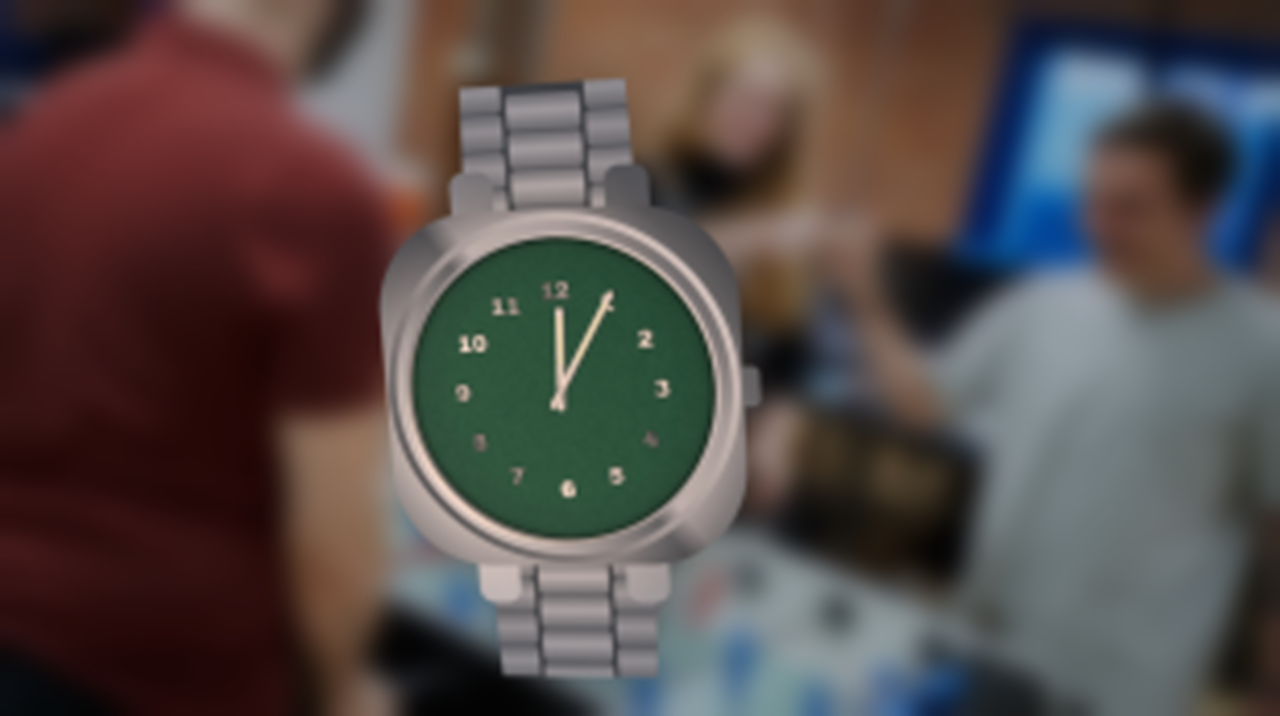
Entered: {"hour": 12, "minute": 5}
